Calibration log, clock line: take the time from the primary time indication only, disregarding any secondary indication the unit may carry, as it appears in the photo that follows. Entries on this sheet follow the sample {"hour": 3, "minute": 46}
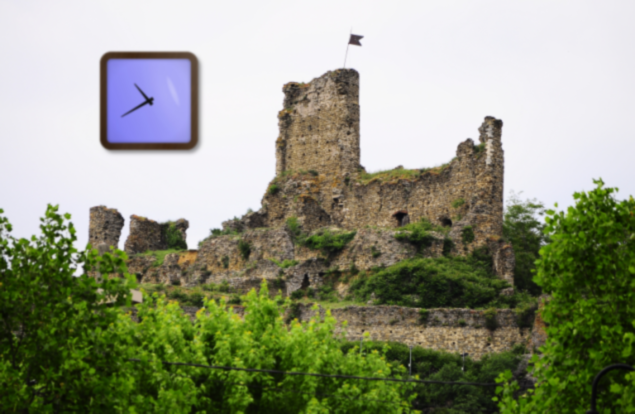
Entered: {"hour": 10, "minute": 40}
